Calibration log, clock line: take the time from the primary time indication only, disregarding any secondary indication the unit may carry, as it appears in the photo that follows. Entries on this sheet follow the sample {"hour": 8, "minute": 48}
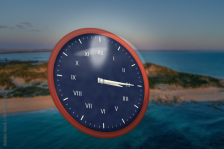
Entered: {"hour": 3, "minute": 15}
